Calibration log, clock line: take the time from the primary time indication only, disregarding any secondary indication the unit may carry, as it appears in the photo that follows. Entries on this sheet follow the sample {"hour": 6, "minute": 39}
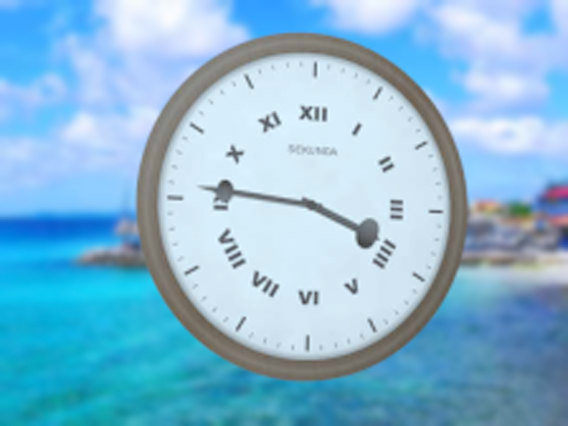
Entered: {"hour": 3, "minute": 46}
